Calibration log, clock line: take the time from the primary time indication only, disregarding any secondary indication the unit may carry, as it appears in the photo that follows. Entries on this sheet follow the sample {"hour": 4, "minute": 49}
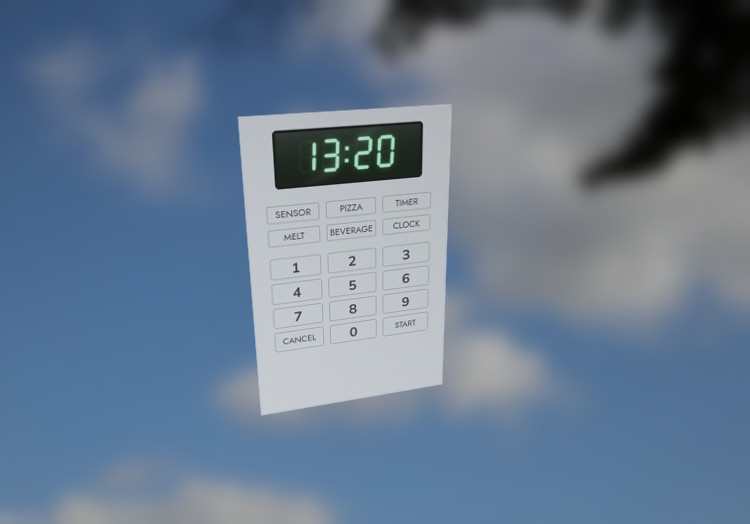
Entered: {"hour": 13, "minute": 20}
